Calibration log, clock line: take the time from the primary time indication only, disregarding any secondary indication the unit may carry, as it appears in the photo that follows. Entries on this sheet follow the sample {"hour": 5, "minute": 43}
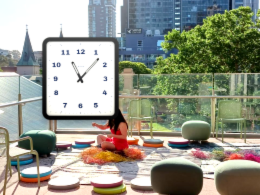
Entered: {"hour": 11, "minute": 7}
